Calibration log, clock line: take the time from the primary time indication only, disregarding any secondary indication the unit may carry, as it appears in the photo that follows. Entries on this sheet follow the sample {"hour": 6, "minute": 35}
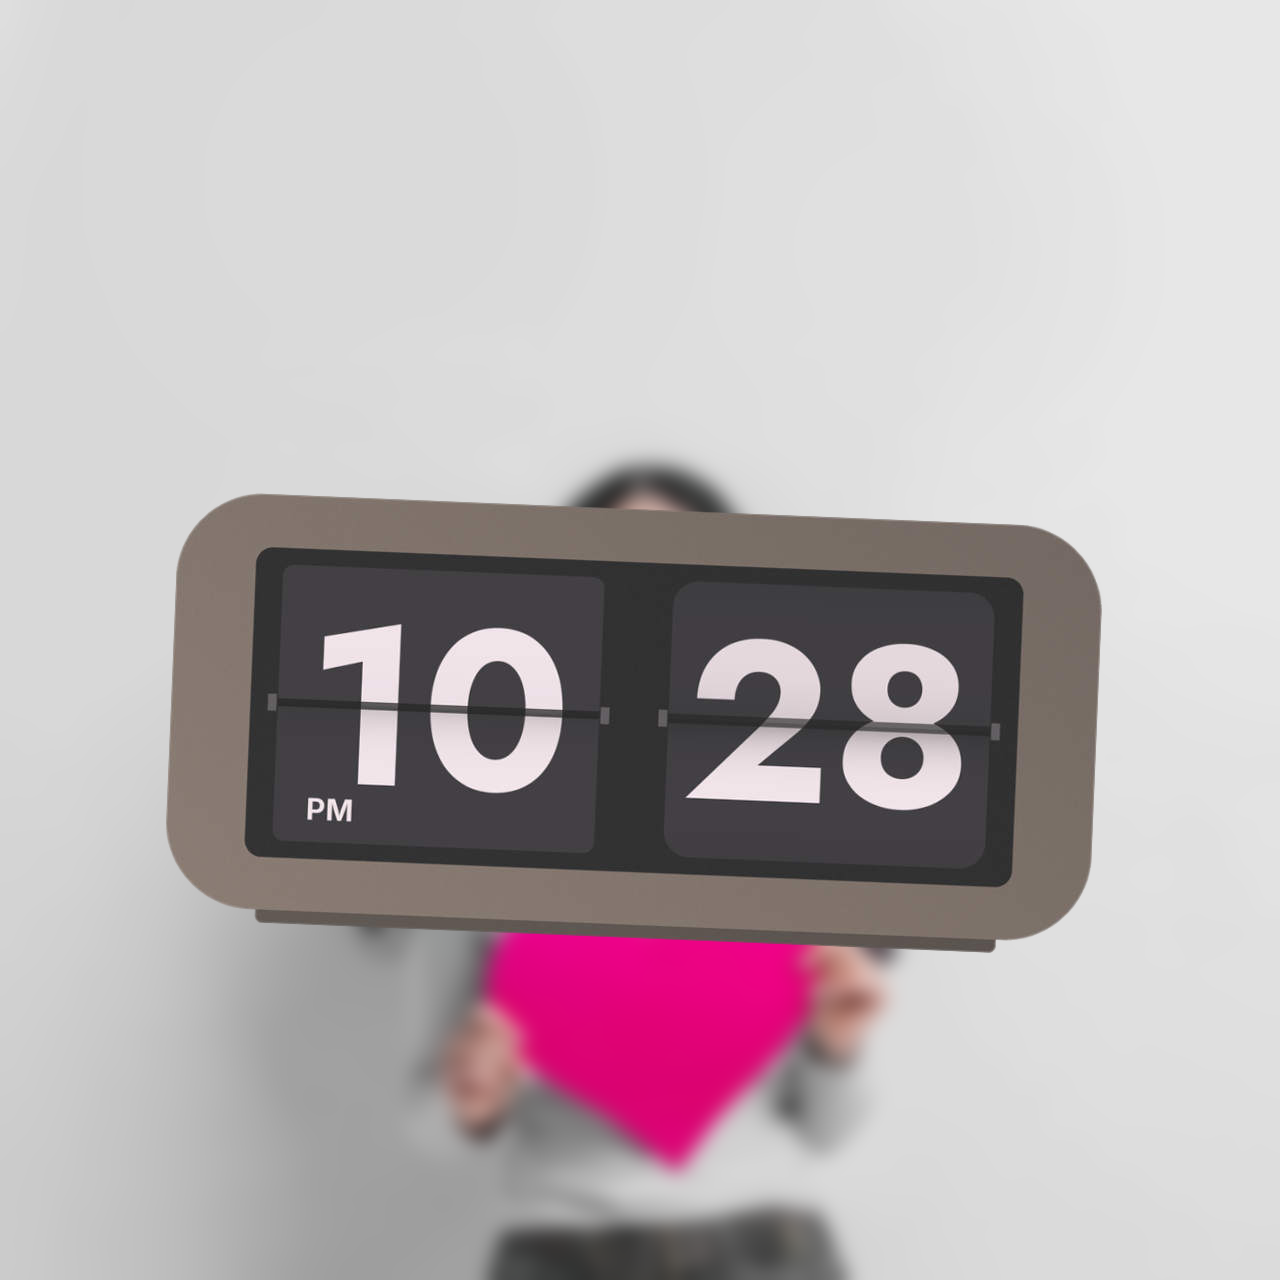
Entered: {"hour": 10, "minute": 28}
